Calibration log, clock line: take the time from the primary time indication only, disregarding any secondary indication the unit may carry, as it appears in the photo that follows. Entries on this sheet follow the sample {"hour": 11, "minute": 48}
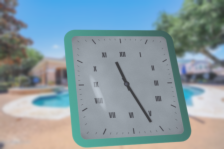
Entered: {"hour": 11, "minute": 26}
